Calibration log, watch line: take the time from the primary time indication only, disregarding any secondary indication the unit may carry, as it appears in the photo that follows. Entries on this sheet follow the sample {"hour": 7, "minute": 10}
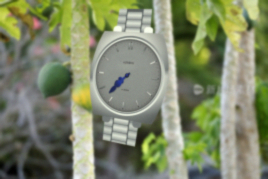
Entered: {"hour": 7, "minute": 37}
